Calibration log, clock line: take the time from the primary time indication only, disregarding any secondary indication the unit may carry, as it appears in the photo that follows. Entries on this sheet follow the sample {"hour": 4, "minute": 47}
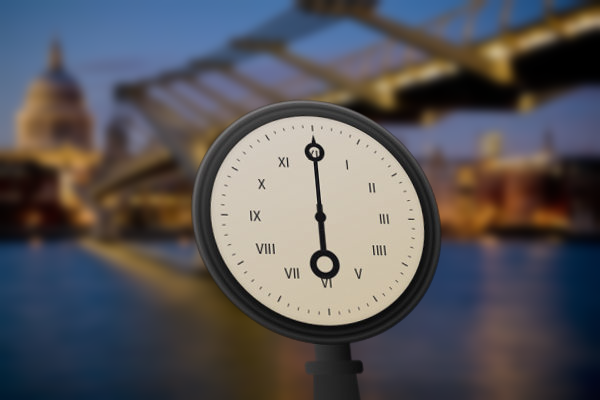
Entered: {"hour": 6, "minute": 0}
